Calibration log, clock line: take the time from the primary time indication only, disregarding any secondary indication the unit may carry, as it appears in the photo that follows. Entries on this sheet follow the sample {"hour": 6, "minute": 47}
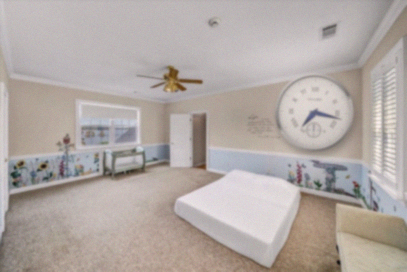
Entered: {"hour": 7, "minute": 17}
